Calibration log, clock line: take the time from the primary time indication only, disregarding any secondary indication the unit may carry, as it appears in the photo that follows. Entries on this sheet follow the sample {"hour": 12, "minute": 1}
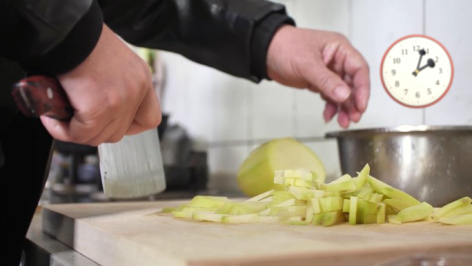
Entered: {"hour": 2, "minute": 3}
